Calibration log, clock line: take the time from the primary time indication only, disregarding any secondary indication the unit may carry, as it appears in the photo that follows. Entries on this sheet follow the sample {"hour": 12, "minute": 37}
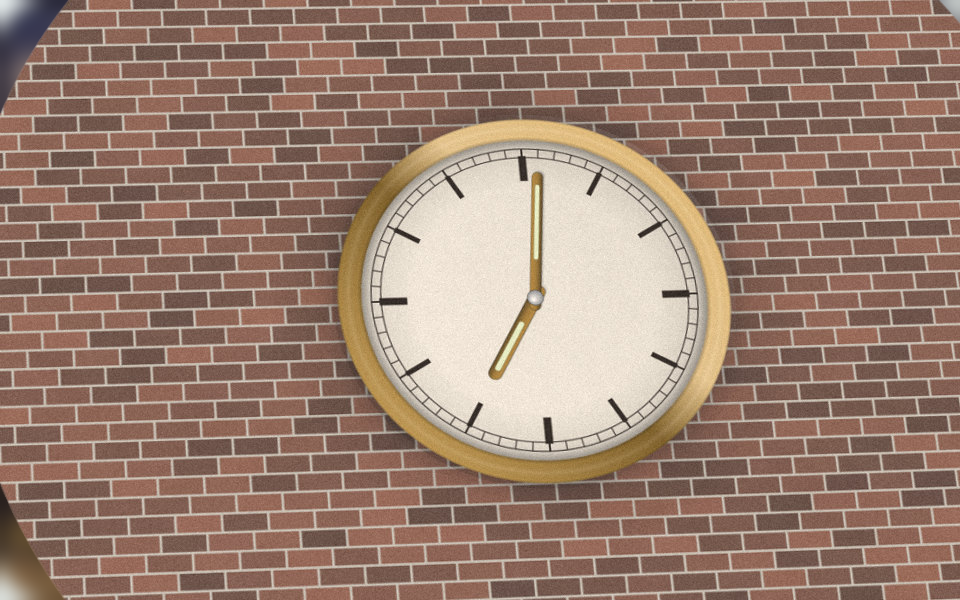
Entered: {"hour": 7, "minute": 1}
